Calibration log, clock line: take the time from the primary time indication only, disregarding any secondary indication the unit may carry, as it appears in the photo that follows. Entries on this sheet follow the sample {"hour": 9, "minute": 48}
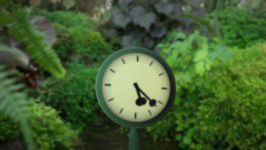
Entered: {"hour": 5, "minute": 22}
